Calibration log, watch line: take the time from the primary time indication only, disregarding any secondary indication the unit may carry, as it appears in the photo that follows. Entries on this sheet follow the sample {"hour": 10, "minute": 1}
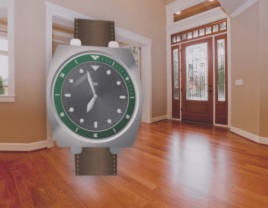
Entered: {"hour": 6, "minute": 57}
